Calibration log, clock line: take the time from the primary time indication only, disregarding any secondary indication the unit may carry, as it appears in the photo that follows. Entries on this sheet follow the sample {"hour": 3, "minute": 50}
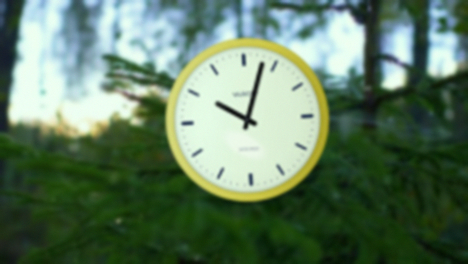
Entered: {"hour": 10, "minute": 3}
